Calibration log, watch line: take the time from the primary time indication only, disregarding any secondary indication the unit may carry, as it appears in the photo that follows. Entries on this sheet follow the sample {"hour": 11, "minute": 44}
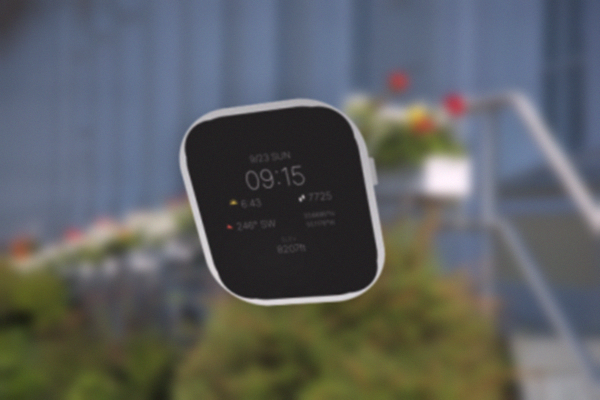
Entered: {"hour": 9, "minute": 15}
